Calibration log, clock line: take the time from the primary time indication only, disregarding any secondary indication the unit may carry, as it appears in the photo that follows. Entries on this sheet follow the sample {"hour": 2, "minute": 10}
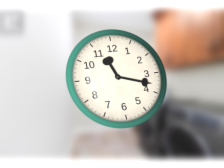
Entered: {"hour": 11, "minute": 18}
